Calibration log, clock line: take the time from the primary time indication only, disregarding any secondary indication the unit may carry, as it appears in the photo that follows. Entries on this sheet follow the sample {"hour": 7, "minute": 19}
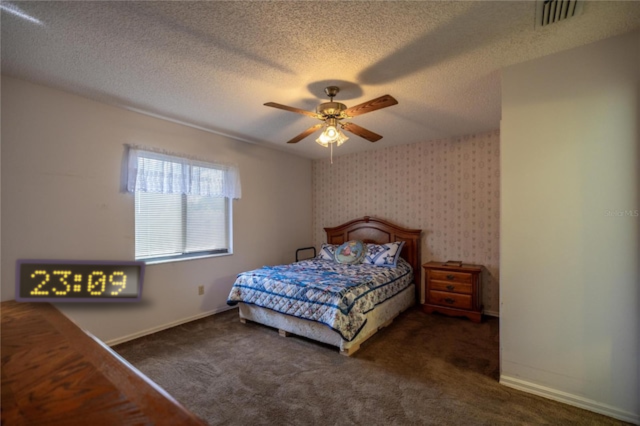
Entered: {"hour": 23, "minute": 9}
